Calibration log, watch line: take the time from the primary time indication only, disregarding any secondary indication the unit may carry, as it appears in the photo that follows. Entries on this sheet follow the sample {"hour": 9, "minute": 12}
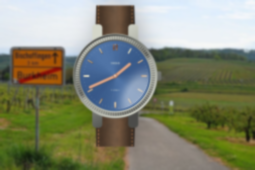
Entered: {"hour": 1, "minute": 41}
